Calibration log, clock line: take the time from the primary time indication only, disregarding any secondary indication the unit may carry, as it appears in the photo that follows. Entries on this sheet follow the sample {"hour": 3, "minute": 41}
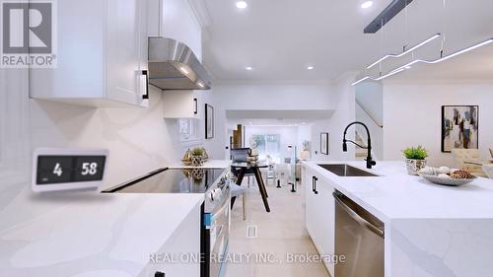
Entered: {"hour": 4, "minute": 58}
